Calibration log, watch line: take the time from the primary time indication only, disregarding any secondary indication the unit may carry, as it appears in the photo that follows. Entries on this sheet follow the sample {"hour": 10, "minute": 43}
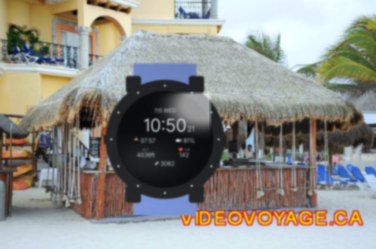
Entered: {"hour": 10, "minute": 50}
